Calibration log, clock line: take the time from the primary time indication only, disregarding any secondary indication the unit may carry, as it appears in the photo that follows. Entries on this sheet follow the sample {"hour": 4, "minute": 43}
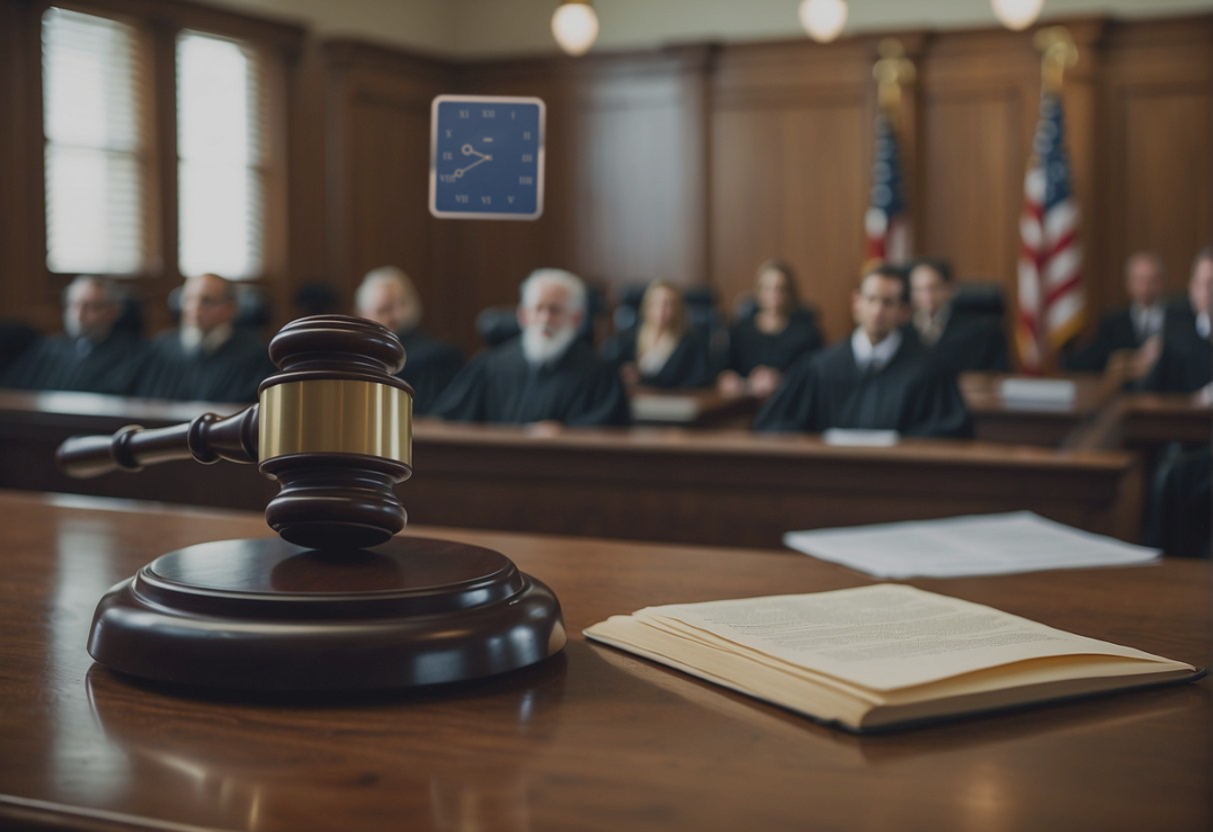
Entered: {"hour": 9, "minute": 40}
